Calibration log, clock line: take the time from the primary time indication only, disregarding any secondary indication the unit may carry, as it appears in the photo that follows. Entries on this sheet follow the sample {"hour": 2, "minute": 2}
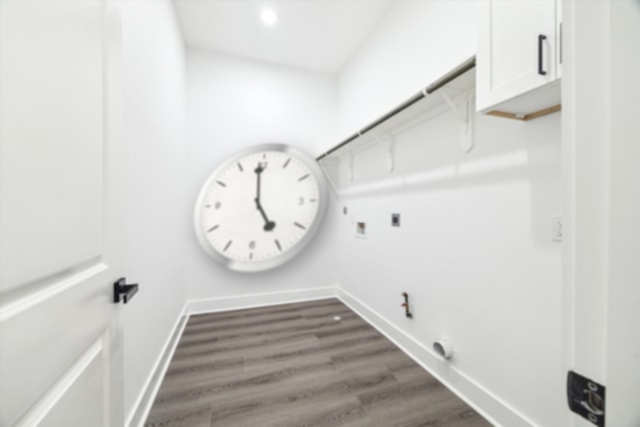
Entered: {"hour": 4, "minute": 59}
